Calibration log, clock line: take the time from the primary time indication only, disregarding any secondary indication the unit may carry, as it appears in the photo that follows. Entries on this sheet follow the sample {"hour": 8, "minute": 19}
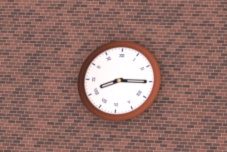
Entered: {"hour": 8, "minute": 15}
